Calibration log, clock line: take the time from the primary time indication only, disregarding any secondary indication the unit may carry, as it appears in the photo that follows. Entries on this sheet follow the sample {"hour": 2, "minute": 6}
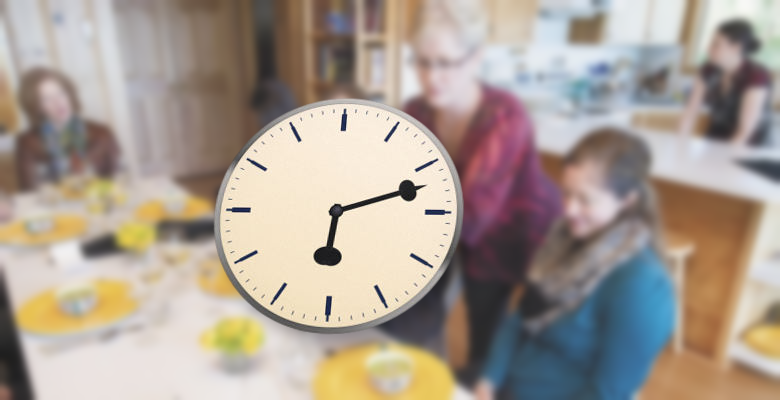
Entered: {"hour": 6, "minute": 12}
